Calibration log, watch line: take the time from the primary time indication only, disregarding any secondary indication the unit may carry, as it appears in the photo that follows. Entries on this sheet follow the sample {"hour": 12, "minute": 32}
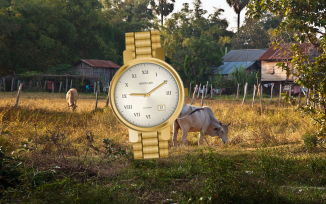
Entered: {"hour": 9, "minute": 10}
